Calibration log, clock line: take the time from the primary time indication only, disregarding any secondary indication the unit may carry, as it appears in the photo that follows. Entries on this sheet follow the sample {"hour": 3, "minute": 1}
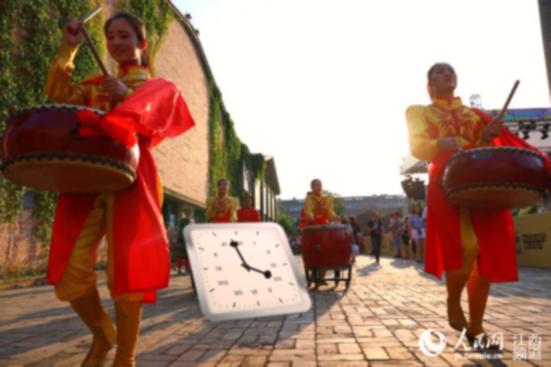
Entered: {"hour": 3, "minute": 58}
